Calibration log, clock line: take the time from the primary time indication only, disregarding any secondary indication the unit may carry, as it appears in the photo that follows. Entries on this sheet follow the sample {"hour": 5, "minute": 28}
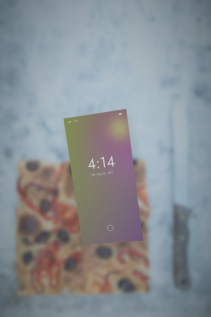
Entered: {"hour": 4, "minute": 14}
